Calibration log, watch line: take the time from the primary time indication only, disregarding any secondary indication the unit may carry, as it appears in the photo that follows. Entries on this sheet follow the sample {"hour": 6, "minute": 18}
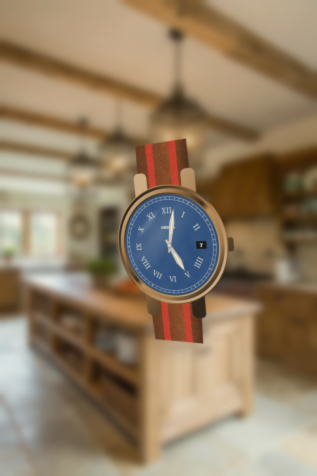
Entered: {"hour": 5, "minute": 2}
